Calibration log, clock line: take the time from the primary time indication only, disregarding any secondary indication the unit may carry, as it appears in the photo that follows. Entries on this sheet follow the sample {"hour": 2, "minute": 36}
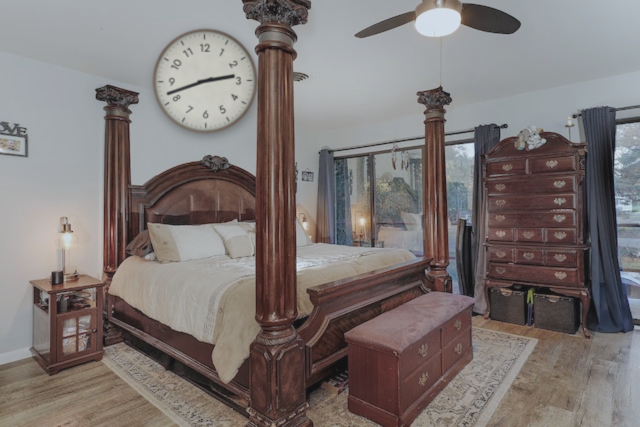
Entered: {"hour": 2, "minute": 42}
